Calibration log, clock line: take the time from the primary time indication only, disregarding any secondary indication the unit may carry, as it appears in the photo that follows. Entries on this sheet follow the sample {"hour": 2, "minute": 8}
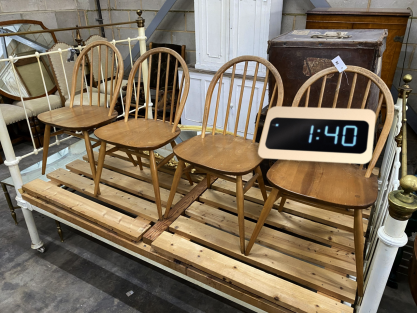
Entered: {"hour": 1, "minute": 40}
